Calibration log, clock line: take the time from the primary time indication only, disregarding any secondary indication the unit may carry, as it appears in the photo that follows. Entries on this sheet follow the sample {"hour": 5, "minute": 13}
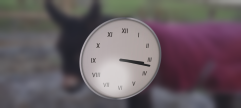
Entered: {"hour": 3, "minute": 17}
